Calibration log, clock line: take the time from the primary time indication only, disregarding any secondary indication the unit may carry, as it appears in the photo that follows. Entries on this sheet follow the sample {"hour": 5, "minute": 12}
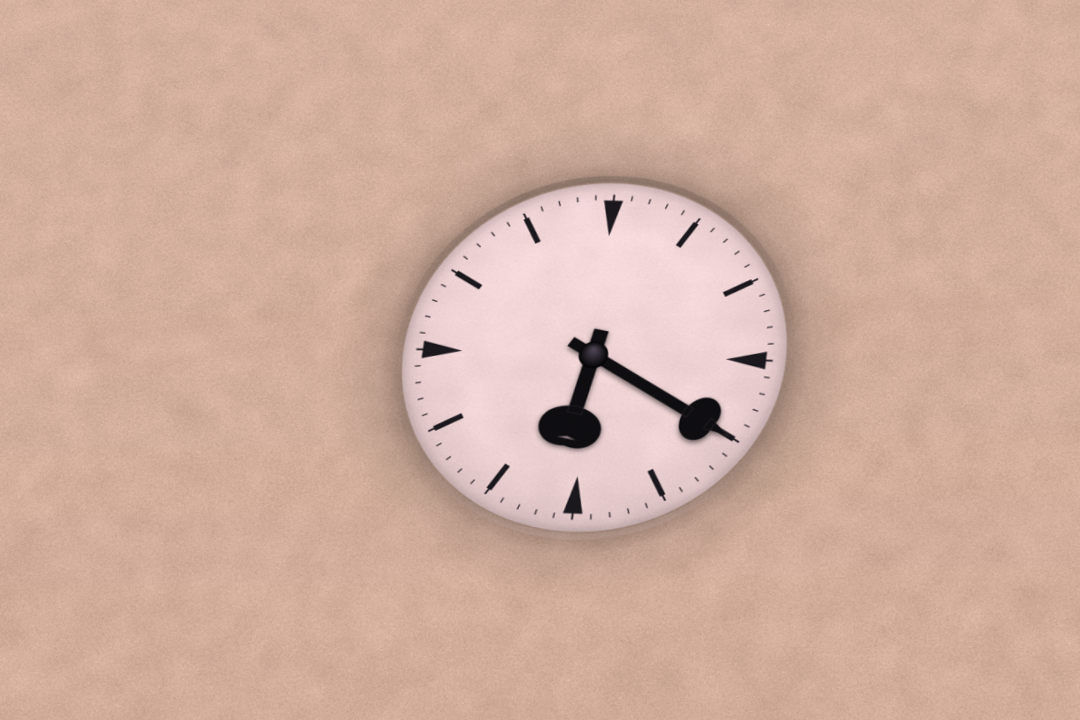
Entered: {"hour": 6, "minute": 20}
